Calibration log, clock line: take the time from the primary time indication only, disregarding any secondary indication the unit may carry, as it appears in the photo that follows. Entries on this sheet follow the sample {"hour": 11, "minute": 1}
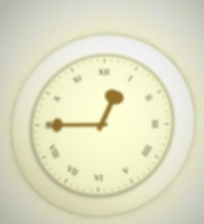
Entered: {"hour": 12, "minute": 45}
